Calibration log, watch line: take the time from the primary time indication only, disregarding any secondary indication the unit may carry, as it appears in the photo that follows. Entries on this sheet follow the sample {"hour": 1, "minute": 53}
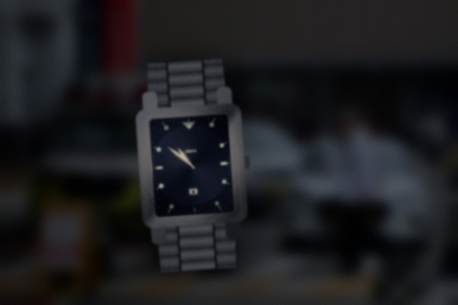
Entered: {"hour": 10, "minute": 52}
